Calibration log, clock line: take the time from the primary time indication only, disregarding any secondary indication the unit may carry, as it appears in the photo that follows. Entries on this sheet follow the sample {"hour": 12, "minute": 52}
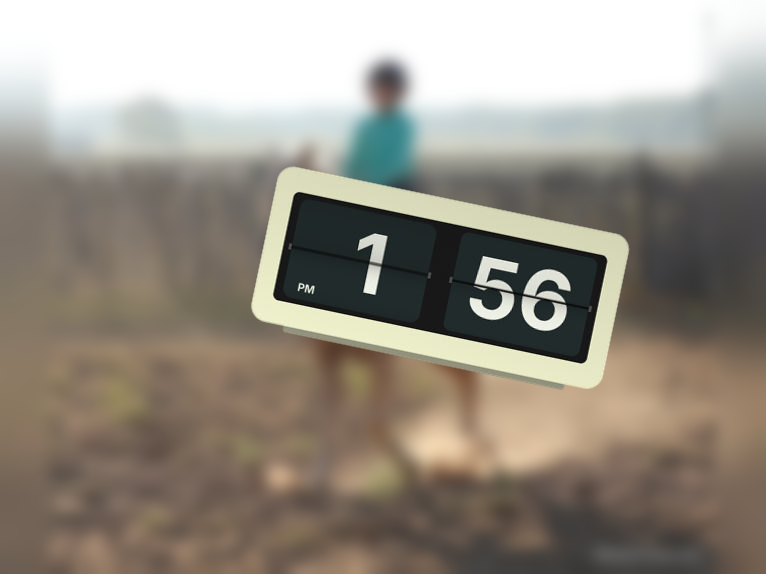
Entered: {"hour": 1, "minute": 56}
